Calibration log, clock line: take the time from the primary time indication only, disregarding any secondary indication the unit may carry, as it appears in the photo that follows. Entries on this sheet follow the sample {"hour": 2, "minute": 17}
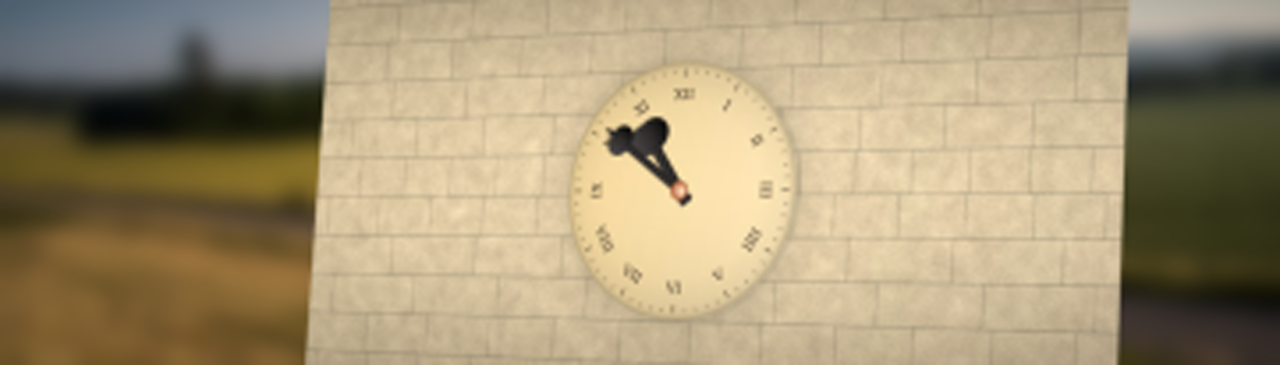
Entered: {"hour": 10, "minute": 51}
